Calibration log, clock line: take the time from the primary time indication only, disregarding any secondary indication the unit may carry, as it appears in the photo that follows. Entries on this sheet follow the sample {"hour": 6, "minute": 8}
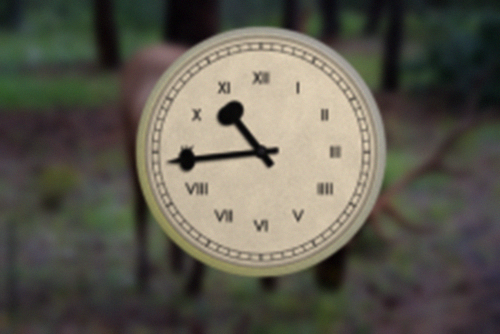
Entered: {"hour": 10, "minute": 44}
